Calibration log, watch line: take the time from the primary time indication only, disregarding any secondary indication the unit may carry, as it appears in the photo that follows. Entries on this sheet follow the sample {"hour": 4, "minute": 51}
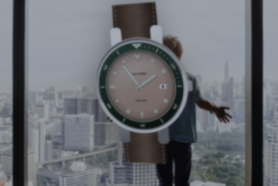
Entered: {"hour": 1, "minute": 54}
